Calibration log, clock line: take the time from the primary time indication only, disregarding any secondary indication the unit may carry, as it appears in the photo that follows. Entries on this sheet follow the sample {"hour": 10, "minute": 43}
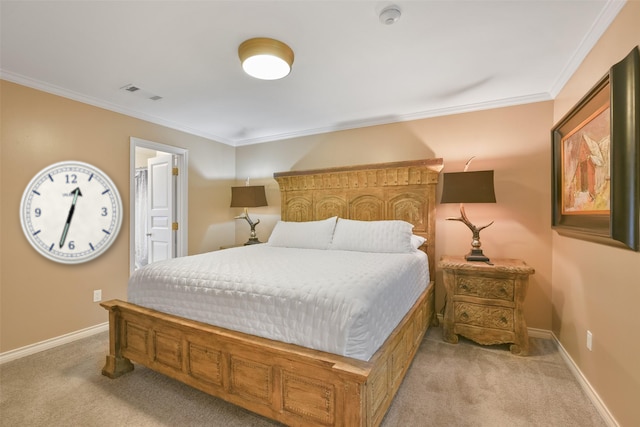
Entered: {"hour": 12, "minute": 33}
